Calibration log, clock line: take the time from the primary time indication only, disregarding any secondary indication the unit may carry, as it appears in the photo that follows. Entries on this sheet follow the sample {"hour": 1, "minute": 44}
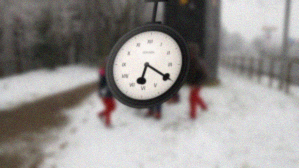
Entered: {"hour": 6, "minute": 20}
